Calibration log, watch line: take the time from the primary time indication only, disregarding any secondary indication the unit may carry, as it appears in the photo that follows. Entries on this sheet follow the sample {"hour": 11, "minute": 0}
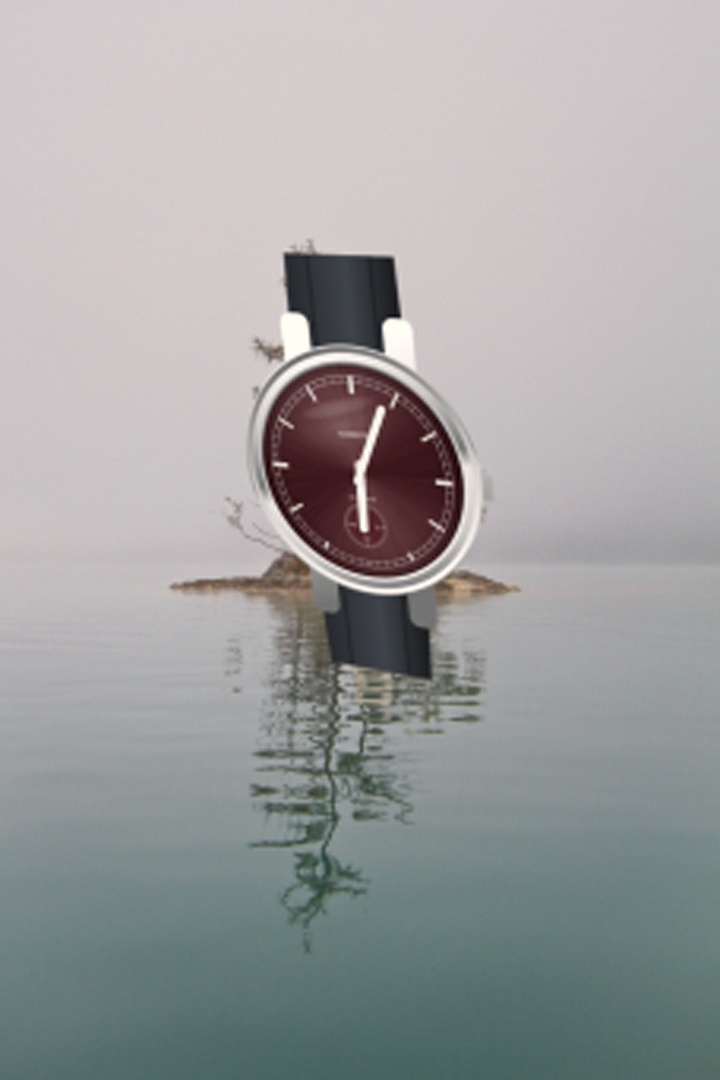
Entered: {"hour": 6, "minute": 4}
